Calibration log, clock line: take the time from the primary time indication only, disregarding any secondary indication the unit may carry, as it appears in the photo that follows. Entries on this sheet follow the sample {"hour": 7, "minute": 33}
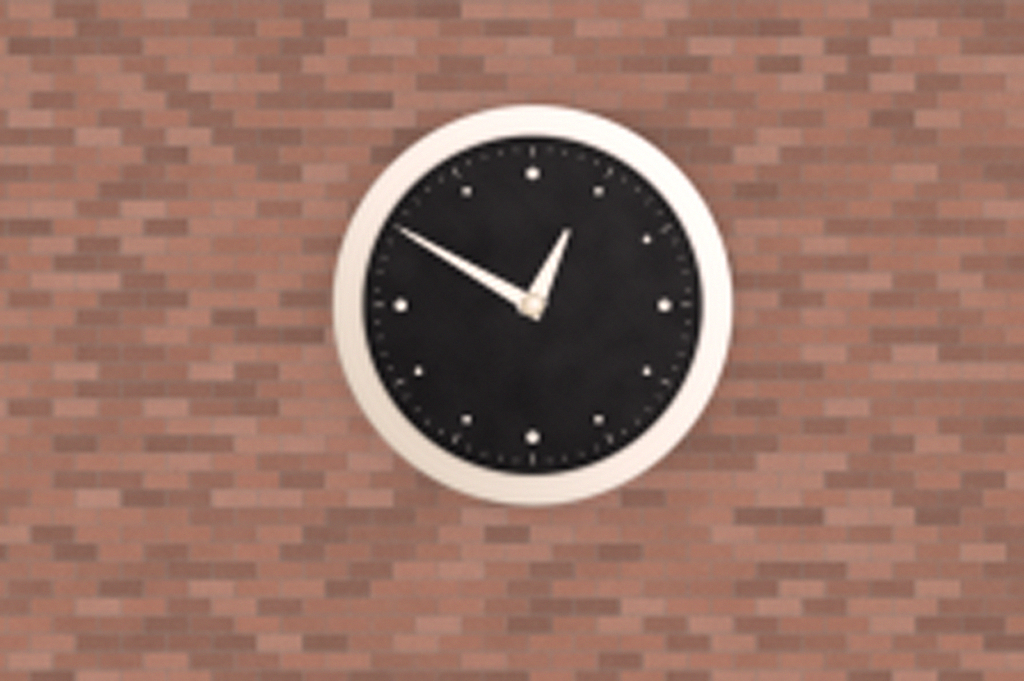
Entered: {"hour": 12, "minute": 50}
